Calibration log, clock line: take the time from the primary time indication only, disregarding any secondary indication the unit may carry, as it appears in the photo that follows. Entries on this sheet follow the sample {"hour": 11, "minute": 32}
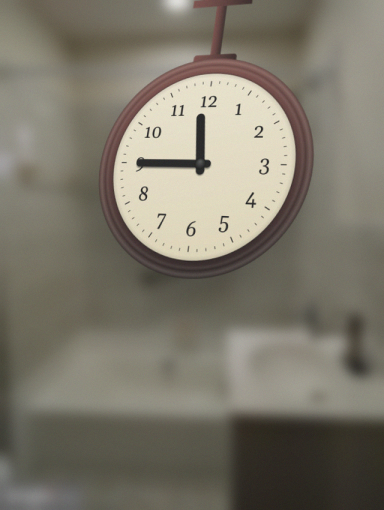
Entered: {"hour": 11, "minute": 45}
